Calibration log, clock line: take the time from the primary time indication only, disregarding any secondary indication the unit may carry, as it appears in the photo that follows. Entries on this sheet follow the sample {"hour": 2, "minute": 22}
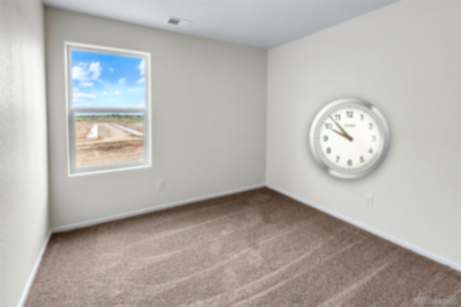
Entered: {"hour": 9, "minute": 53}
